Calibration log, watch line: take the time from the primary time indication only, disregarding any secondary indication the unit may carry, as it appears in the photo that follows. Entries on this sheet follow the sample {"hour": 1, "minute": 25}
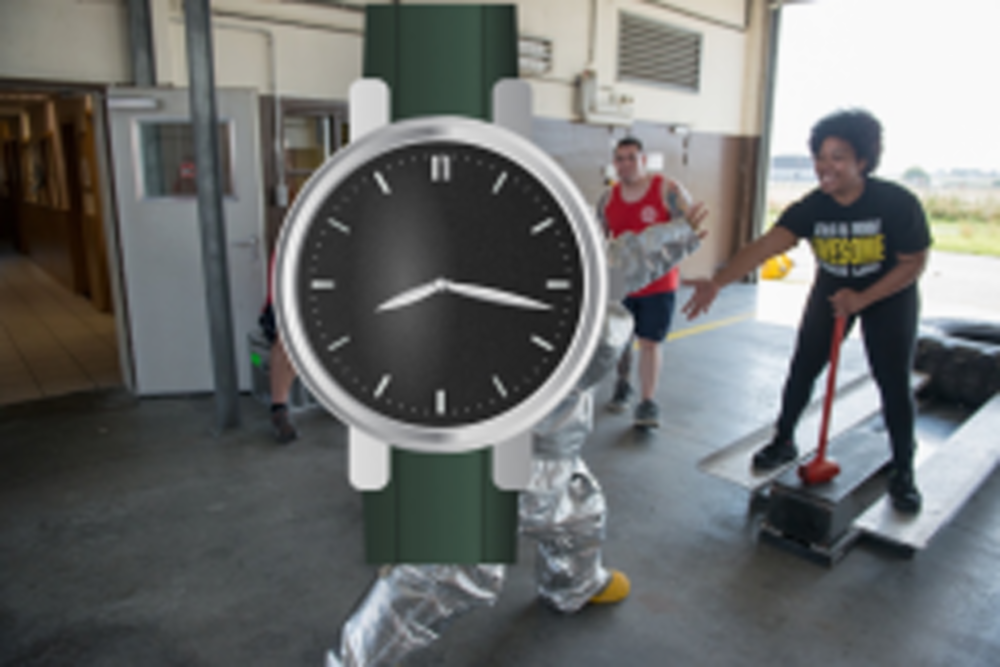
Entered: {"hour": 8, "minute": 17}
